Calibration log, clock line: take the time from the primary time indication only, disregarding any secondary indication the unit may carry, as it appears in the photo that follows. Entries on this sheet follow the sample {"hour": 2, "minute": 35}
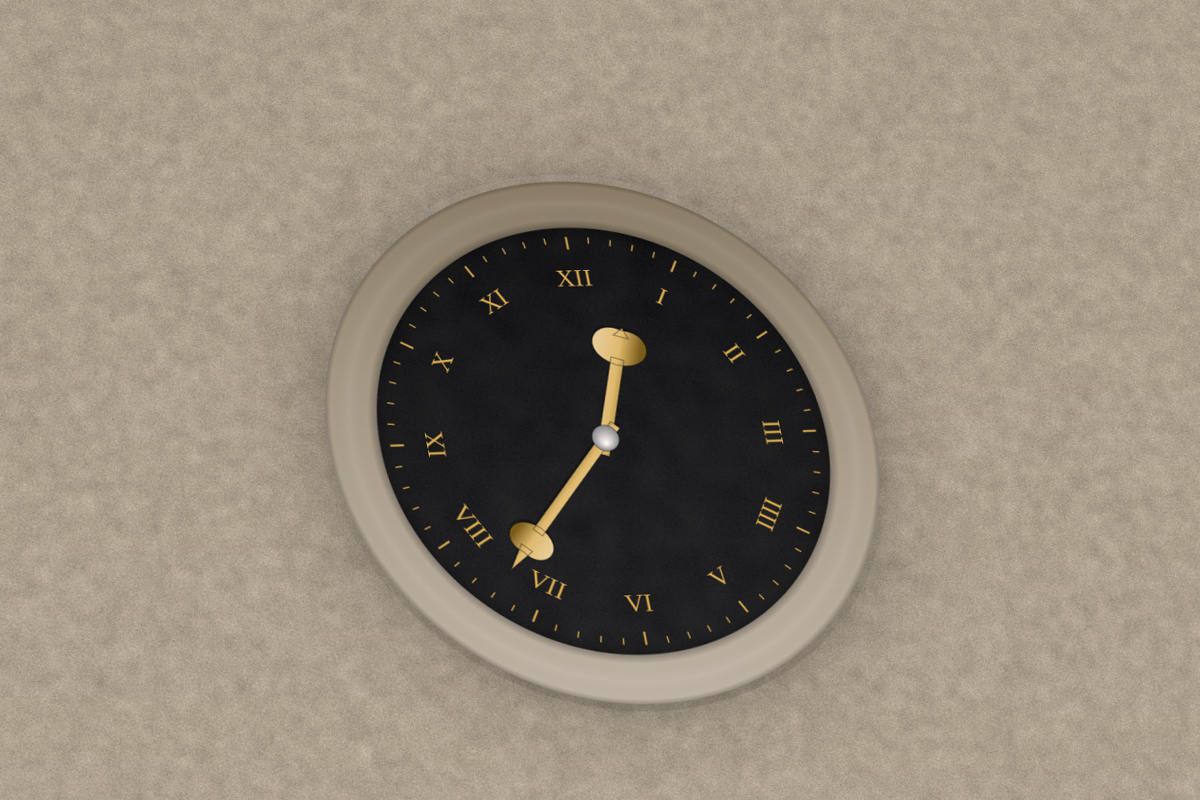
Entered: {"hour": 12, "minute": 37}
